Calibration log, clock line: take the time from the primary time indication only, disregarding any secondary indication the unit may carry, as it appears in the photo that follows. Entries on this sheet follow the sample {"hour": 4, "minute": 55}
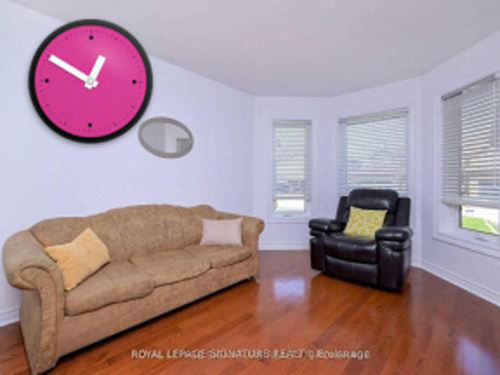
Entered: {"hour": 12, "minute": 50}
